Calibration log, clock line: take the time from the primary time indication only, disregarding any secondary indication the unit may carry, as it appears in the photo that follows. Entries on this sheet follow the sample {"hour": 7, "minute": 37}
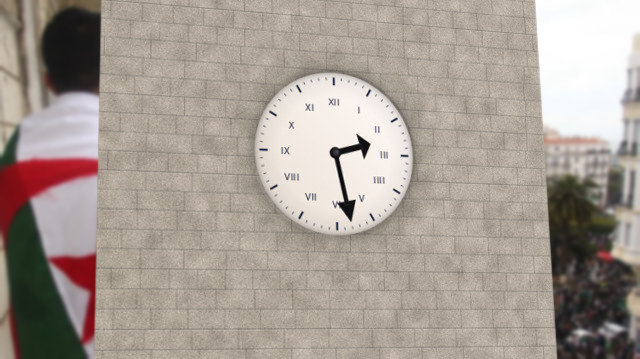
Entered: {"hour": 2, "minute": 28}
